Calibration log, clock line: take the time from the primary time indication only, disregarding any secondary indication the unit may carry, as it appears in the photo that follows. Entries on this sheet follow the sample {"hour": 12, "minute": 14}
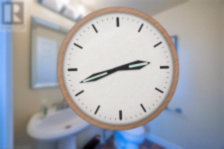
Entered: {"hour": 2, "minute": 42}
